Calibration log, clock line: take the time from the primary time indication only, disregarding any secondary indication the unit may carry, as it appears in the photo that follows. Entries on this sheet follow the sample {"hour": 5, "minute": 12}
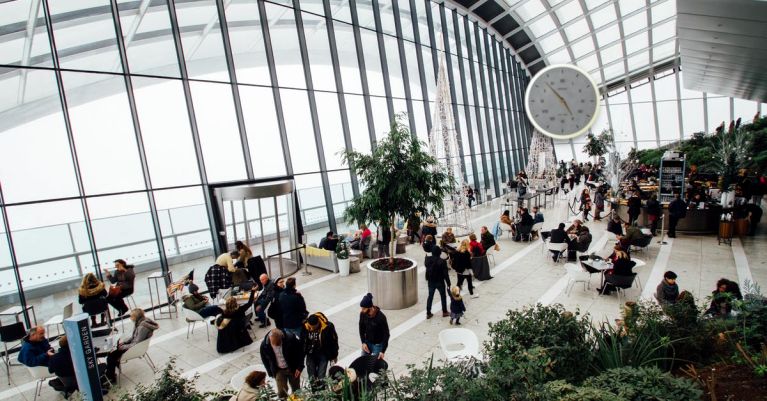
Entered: {"hour": 4, "minute": 53}
